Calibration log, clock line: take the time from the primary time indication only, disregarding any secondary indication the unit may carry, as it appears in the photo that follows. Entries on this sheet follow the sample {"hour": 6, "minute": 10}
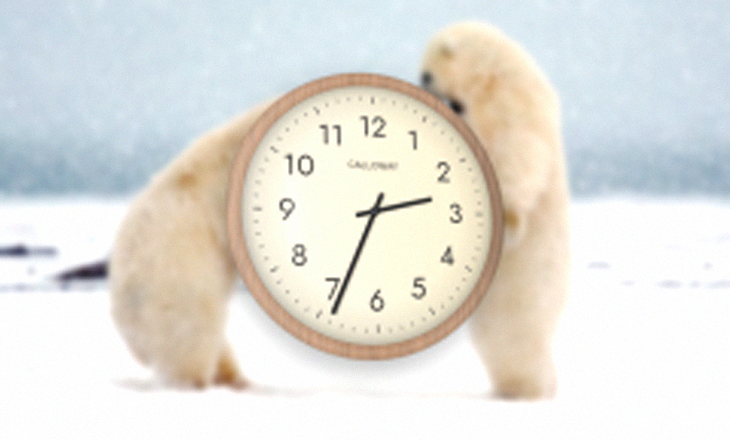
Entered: {"hour": 2, "minute": 34}
